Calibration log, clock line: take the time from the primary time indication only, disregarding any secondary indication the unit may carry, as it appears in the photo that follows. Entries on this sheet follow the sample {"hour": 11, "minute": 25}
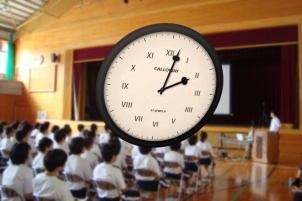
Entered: {"hour": 2, "minute": 2}
